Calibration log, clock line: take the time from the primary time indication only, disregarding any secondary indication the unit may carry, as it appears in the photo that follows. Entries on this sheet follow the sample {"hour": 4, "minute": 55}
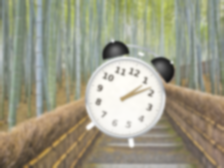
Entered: {"hour": 1, "minute": 8}
